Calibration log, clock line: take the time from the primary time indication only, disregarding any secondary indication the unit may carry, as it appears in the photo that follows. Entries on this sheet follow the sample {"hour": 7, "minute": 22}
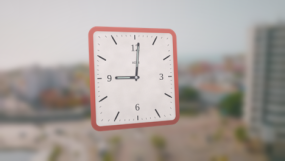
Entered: {"hour": 9, "minute": 1}
